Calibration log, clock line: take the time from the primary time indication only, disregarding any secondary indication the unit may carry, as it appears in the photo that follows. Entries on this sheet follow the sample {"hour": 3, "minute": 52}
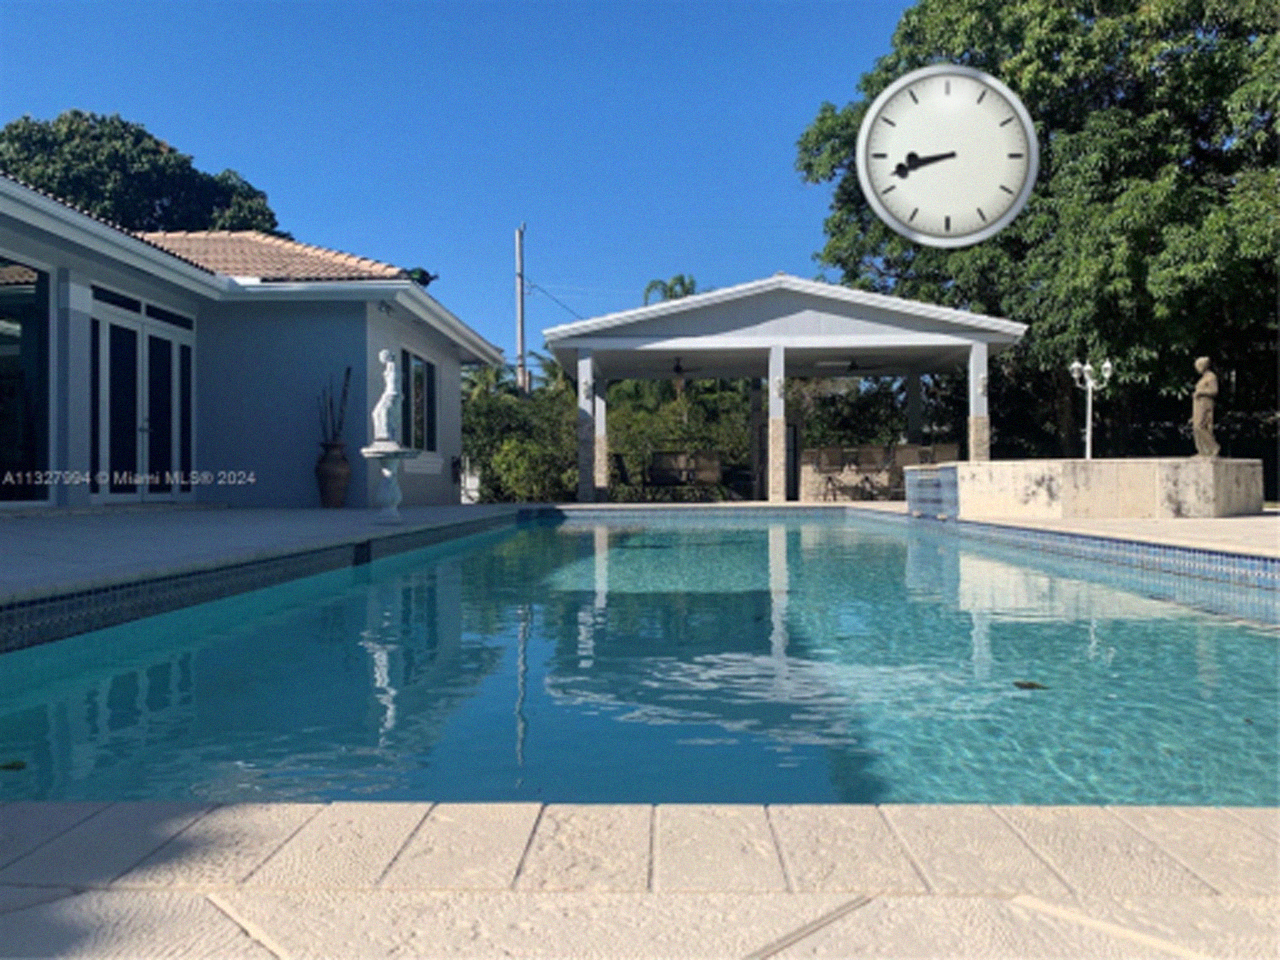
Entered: {"hour": 8, "minute": 42}
